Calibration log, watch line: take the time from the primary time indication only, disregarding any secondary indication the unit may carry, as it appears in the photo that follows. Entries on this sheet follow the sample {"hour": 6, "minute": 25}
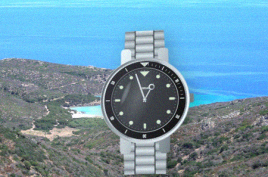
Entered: {"hour": 12, "minute": 57}
